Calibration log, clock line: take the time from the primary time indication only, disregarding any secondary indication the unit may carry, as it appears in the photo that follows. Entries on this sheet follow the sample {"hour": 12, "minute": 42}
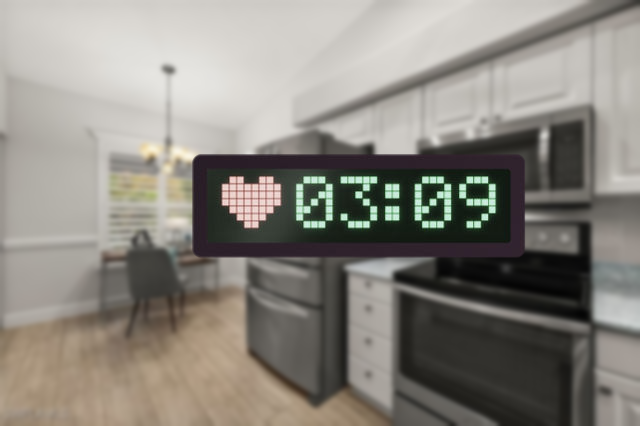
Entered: {"hour": 3, "minute": 9}
